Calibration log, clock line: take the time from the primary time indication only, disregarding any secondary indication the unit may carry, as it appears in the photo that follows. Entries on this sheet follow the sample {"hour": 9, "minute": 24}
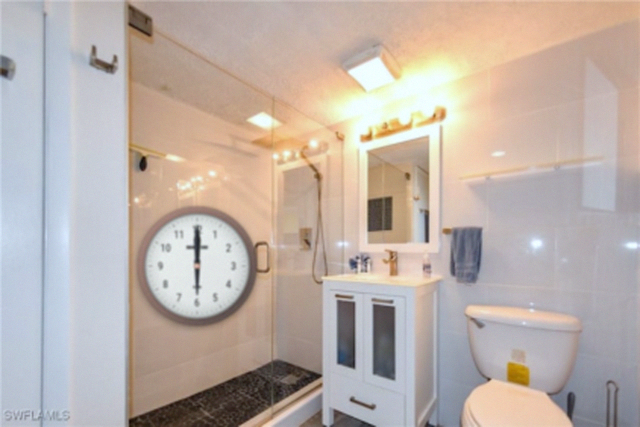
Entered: {"hour": 6, "minute": 0}
